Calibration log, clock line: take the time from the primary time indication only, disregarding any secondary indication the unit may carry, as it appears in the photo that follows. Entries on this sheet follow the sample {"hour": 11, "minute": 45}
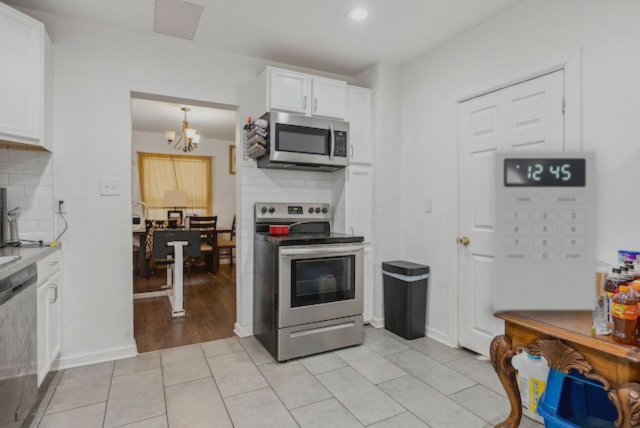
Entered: {"hour": 12, "minute": 45}
